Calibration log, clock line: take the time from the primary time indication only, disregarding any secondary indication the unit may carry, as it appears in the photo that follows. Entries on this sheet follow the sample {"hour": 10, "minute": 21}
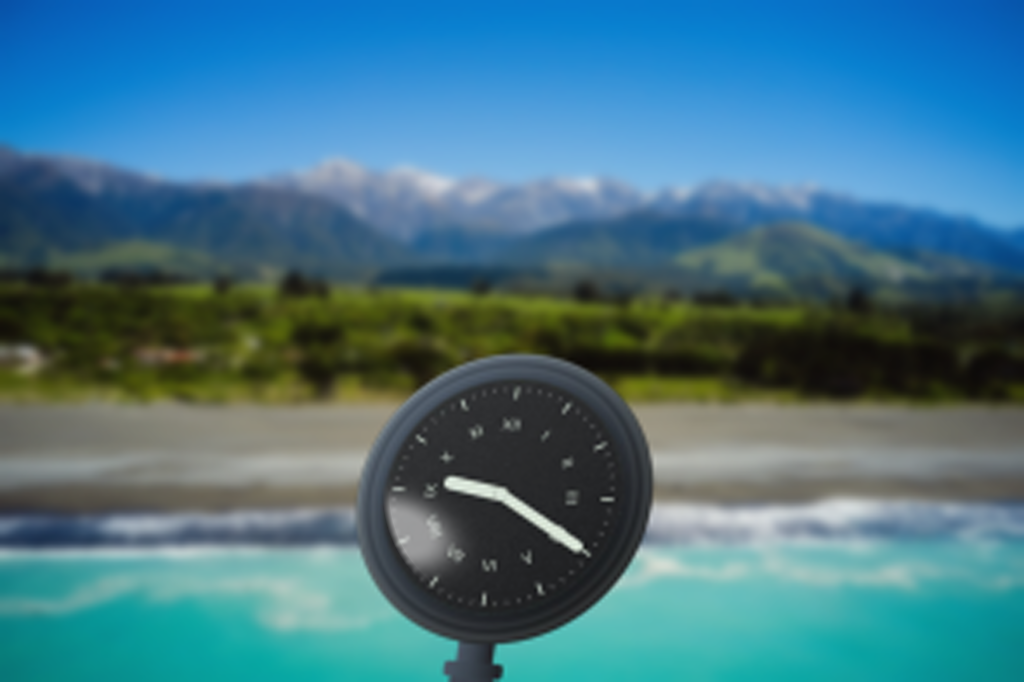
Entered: {"hour": 9, "minute": 20}
